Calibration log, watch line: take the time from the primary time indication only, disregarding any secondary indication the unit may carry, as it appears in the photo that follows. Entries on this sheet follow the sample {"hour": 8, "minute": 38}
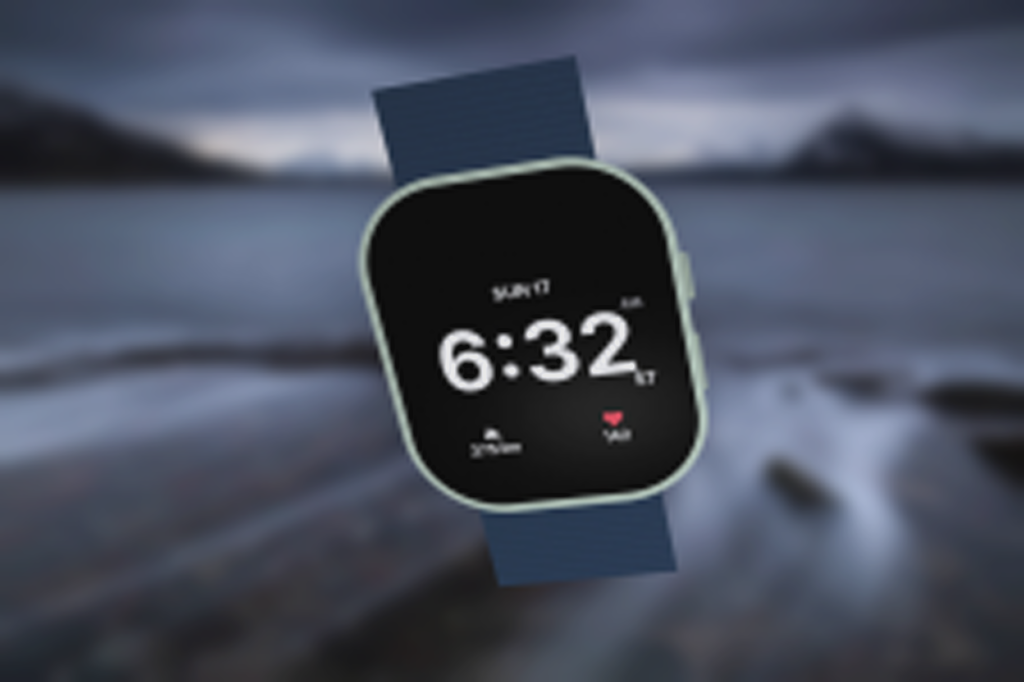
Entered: {"hour": 6, "minute": 32}
